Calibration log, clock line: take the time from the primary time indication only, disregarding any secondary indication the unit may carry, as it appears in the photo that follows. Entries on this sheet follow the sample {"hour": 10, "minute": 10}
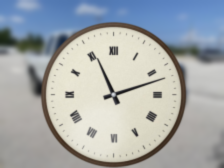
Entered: {"hour": 11, "minute": 12}
